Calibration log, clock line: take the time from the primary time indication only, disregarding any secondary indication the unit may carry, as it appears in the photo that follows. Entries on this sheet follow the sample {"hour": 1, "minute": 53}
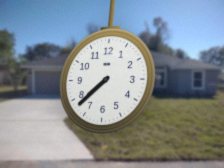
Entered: {"hour": 7, "minute": 38}
